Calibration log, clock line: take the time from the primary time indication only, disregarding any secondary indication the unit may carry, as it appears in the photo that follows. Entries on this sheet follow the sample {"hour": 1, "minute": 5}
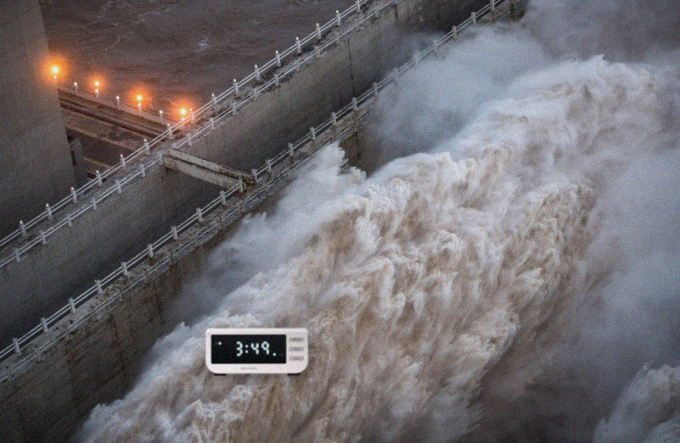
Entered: {"hour": 3, "minute": 49}
